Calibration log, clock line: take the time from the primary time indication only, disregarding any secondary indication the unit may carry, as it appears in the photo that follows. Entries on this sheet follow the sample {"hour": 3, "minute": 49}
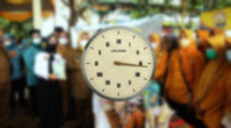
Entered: {"hour": 3, "minute": 16}
